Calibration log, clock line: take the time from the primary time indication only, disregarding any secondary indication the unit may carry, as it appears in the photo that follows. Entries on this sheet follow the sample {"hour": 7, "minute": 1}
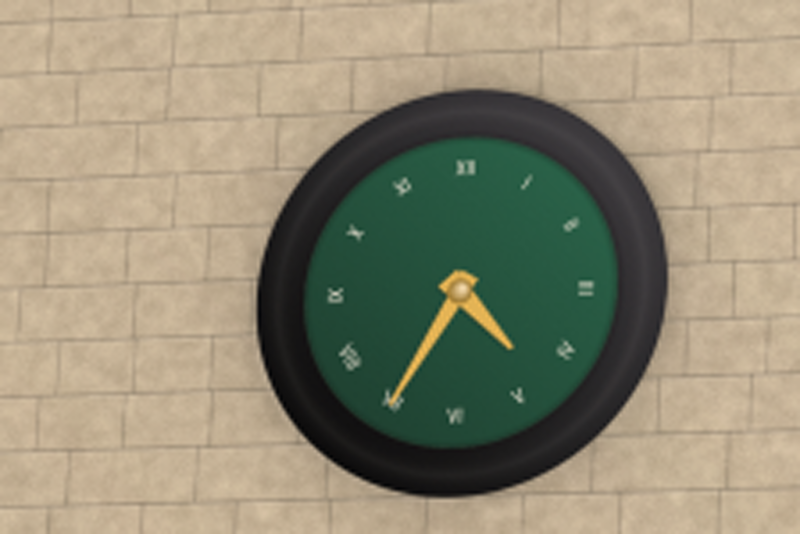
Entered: {"hour": 4, "minute": 35}
